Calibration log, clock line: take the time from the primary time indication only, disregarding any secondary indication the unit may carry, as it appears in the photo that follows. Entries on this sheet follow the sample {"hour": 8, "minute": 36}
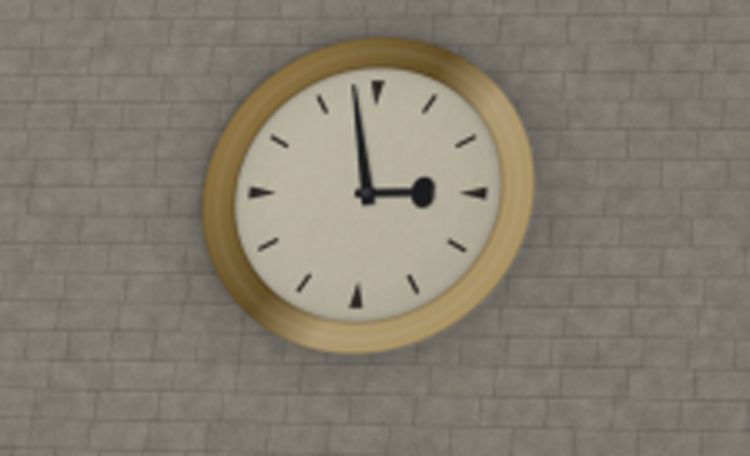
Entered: {"hour": 2, "minute": 58}
